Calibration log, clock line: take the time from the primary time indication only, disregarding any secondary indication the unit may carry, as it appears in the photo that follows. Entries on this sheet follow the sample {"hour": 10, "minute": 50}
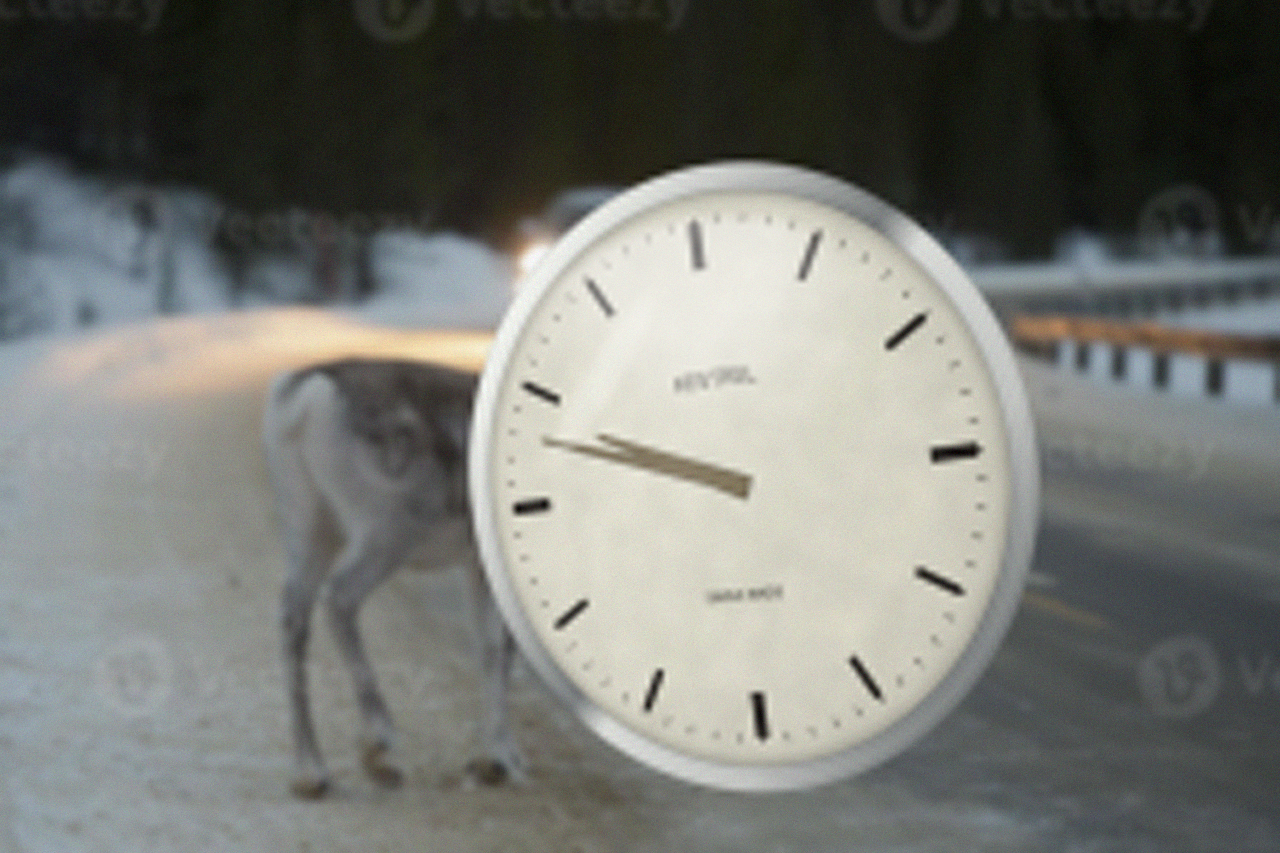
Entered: {"hour": 9, "minute": 48}
